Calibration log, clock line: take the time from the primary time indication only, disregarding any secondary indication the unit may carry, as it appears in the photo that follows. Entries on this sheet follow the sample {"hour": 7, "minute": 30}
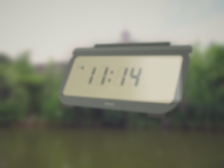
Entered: {"hour": 11, "minute": 14}
